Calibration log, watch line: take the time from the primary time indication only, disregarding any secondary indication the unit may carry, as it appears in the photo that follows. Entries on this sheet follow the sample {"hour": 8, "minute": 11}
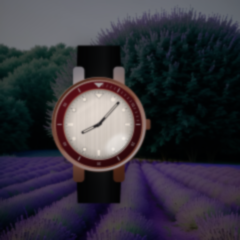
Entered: {"hour": 8, "minute": 7}
